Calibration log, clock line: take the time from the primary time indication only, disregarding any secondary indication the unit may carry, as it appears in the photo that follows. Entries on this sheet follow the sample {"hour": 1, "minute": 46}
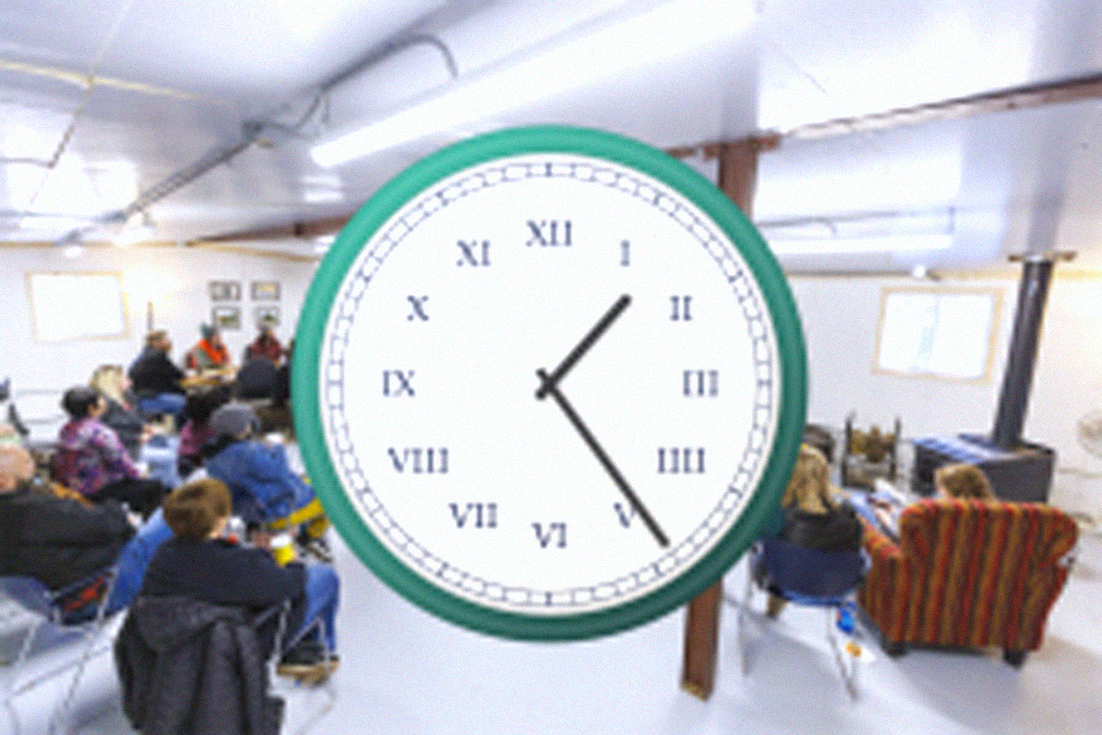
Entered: {"hour": 1, "minute": 24}
